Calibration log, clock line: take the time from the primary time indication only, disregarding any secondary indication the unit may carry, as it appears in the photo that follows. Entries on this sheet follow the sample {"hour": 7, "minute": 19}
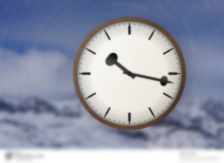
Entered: {"hour": 10, "minute": 17}
